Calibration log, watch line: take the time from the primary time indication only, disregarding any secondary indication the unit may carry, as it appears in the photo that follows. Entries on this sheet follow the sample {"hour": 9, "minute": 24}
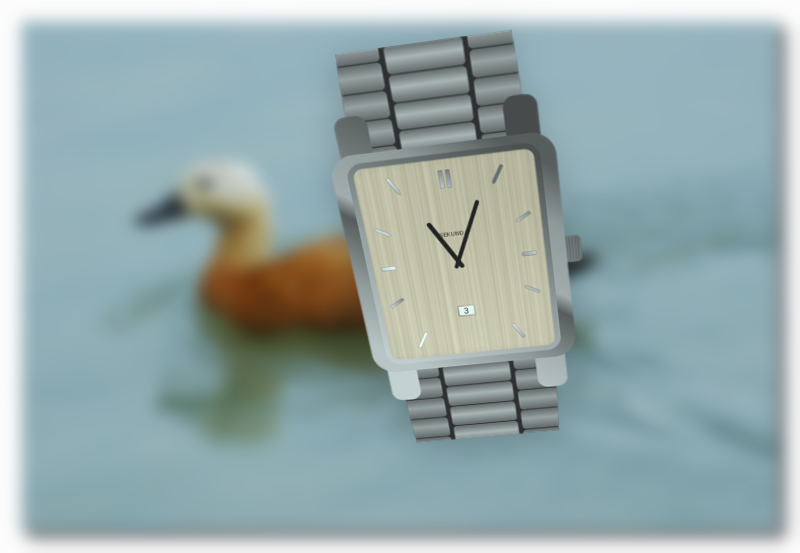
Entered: {"hour": 11, "minute": 4}
